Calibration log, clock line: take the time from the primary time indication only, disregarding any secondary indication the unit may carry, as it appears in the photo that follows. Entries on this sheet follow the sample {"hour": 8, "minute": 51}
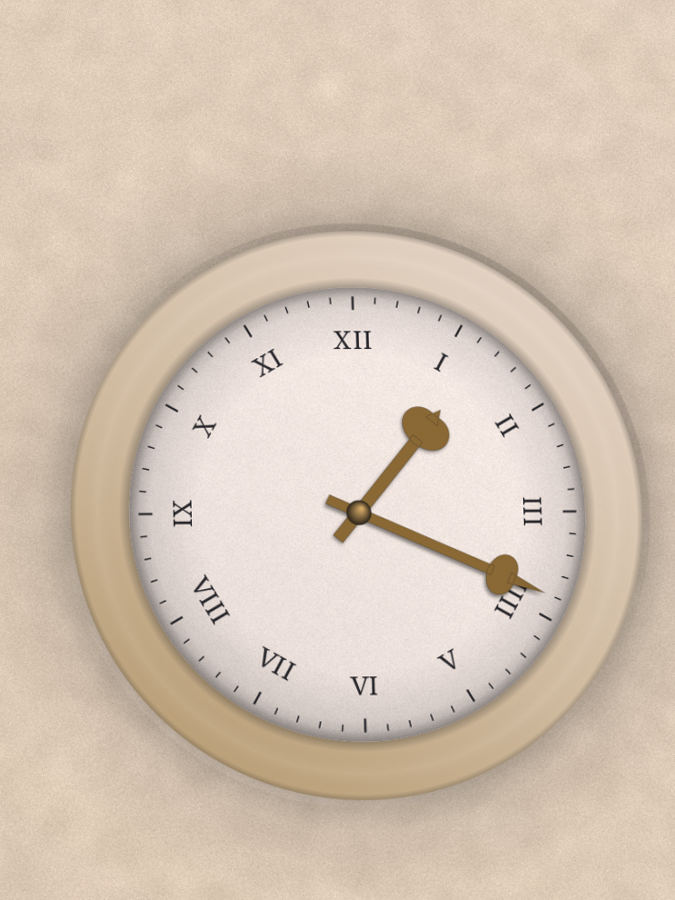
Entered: {"hour": 1, "minute": 19}
